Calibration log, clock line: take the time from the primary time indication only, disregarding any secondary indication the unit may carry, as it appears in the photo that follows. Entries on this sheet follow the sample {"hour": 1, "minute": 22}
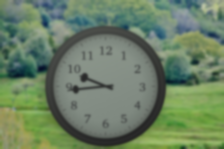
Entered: {"hour": 9, "minute": 44}
